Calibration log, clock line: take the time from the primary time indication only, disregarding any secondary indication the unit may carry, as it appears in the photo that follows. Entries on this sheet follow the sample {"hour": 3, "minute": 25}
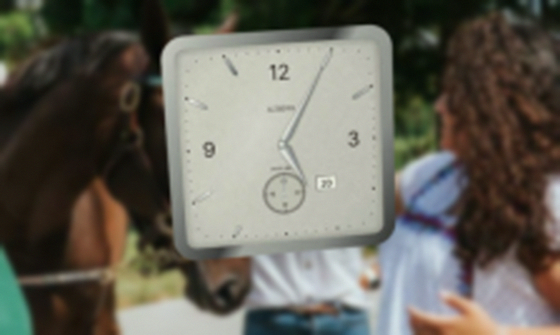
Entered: {"hour": 5, "minute": 5}
